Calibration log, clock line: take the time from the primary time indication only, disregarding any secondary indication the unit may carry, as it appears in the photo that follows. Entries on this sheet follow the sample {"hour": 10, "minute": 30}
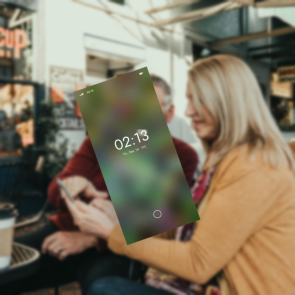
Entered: {"hour": 2, "minute": 13}
